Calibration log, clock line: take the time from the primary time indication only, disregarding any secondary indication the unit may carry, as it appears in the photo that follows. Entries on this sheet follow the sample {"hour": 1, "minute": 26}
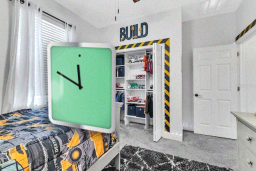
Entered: {"hour": 11, "minute": 49}
